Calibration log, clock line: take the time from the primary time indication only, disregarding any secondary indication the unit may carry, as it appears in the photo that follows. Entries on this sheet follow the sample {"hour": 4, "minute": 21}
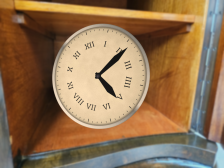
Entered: {"hour": 5, "minute": 11}
